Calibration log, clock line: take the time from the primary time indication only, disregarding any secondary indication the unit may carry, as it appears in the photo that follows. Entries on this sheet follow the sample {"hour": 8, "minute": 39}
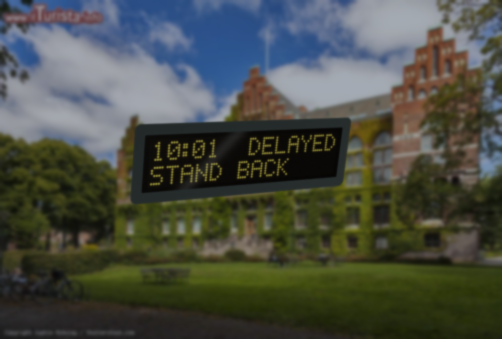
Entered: {"hour": 10, "minute": 1}
